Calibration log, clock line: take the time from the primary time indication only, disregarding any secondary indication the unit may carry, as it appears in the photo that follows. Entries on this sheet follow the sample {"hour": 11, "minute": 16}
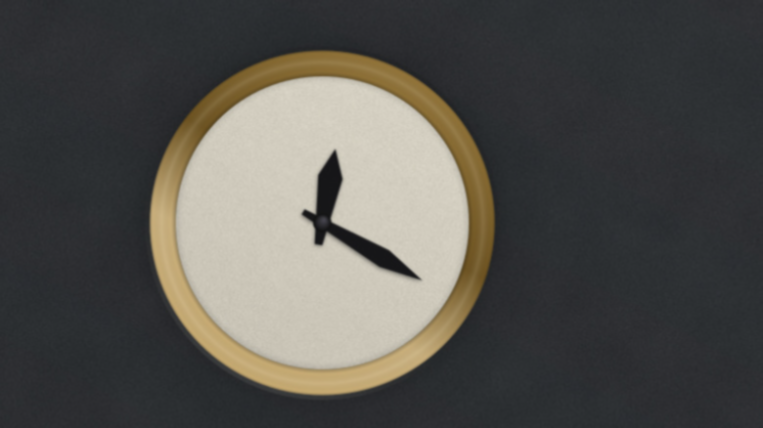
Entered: {"hour": 12, "minute": 20}
